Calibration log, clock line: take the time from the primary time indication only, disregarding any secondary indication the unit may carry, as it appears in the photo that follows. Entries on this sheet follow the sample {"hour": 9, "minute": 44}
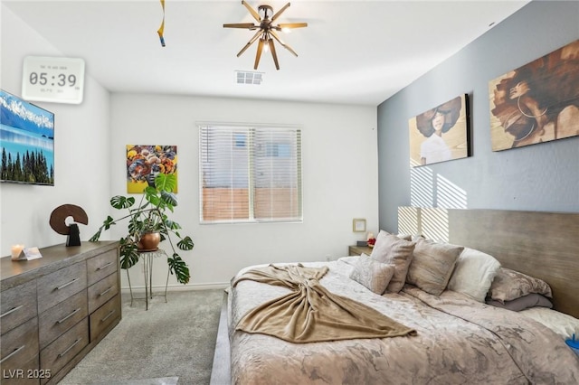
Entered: {"hour": 5, "minute": 39}
